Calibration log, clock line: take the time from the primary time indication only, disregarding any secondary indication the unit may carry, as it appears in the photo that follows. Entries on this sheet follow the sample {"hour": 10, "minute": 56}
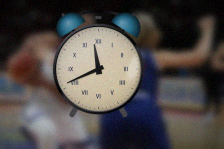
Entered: {"hour": 11, "minute": 41}
